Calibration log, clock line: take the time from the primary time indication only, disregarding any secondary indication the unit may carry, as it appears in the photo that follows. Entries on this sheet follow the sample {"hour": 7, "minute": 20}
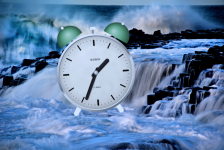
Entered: {"hour": 1, "minute": 34}
